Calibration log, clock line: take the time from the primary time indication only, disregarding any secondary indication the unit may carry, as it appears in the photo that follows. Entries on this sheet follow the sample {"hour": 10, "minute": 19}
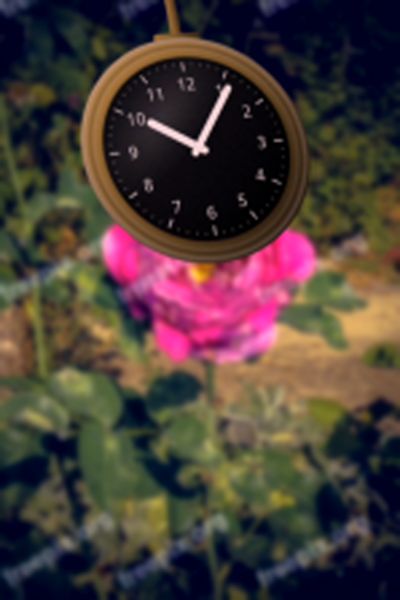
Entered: {"hour": 10, "minute": 6}
